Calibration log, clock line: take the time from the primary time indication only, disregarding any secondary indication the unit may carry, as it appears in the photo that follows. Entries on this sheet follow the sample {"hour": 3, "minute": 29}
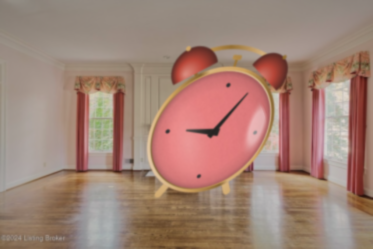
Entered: {"hour": 9, "minute": 5}
